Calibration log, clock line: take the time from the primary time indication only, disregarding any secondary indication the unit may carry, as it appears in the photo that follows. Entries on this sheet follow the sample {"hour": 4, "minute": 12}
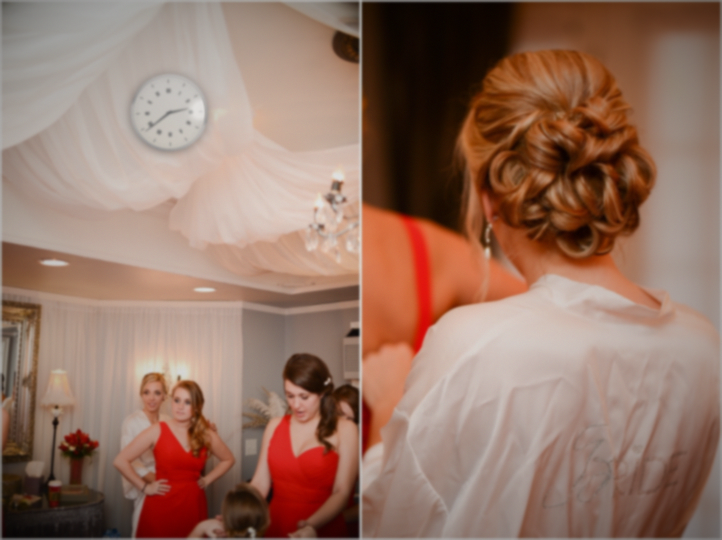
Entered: {"hour": 2, "minute": 39}
